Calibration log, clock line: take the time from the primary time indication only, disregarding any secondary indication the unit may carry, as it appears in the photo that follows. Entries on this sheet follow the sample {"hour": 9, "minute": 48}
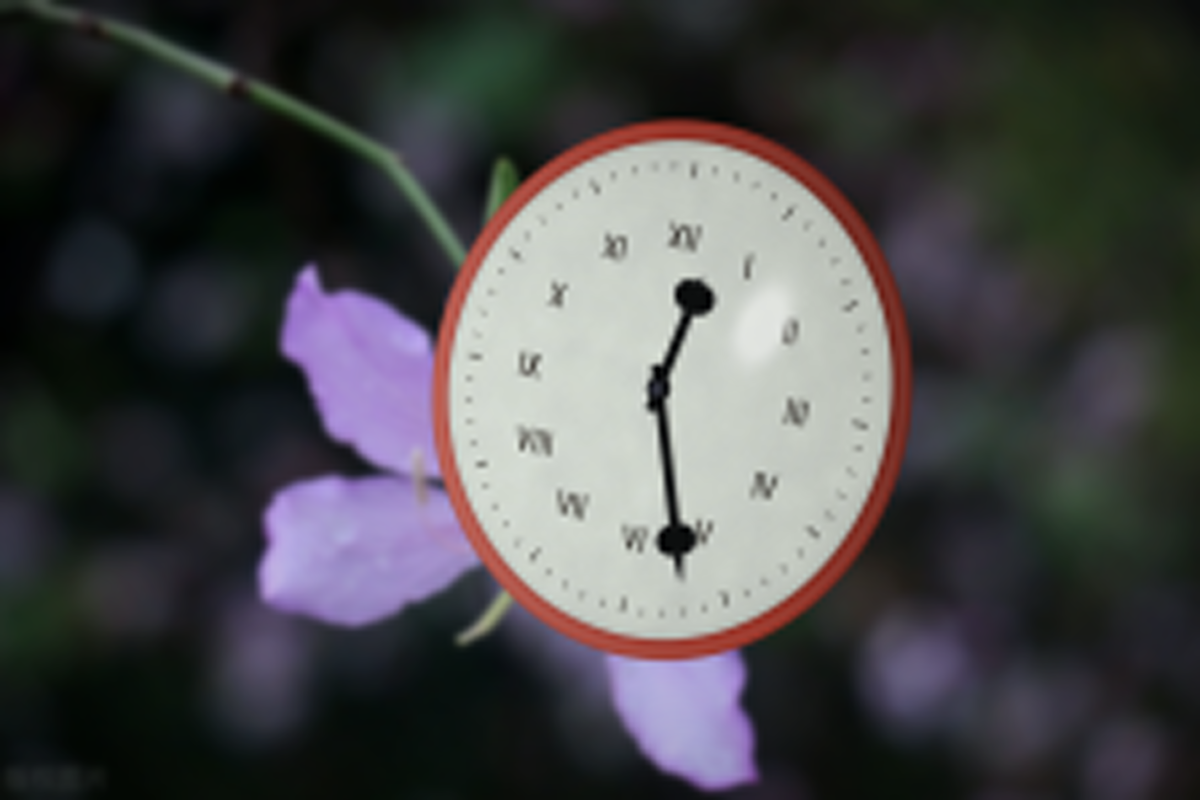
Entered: {"hour": 12, "minute": 27}
